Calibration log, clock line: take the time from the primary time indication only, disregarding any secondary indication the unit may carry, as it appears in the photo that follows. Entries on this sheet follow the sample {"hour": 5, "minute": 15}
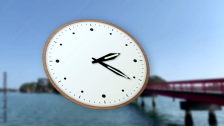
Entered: {"hour": 2, "minute": 21}
